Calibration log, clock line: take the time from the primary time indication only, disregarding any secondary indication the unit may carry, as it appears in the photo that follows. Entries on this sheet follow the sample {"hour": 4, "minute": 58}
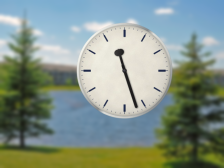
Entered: {"hour": 11, "minute": 27}
